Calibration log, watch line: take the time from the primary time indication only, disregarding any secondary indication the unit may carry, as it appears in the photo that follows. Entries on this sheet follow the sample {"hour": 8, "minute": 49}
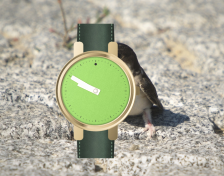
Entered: {"hour": 9, "minute": 50}
